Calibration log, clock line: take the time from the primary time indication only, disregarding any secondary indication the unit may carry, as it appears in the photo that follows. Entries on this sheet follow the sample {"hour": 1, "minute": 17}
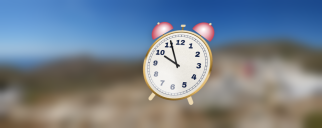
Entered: {"hour": 9, "minute": 56}
